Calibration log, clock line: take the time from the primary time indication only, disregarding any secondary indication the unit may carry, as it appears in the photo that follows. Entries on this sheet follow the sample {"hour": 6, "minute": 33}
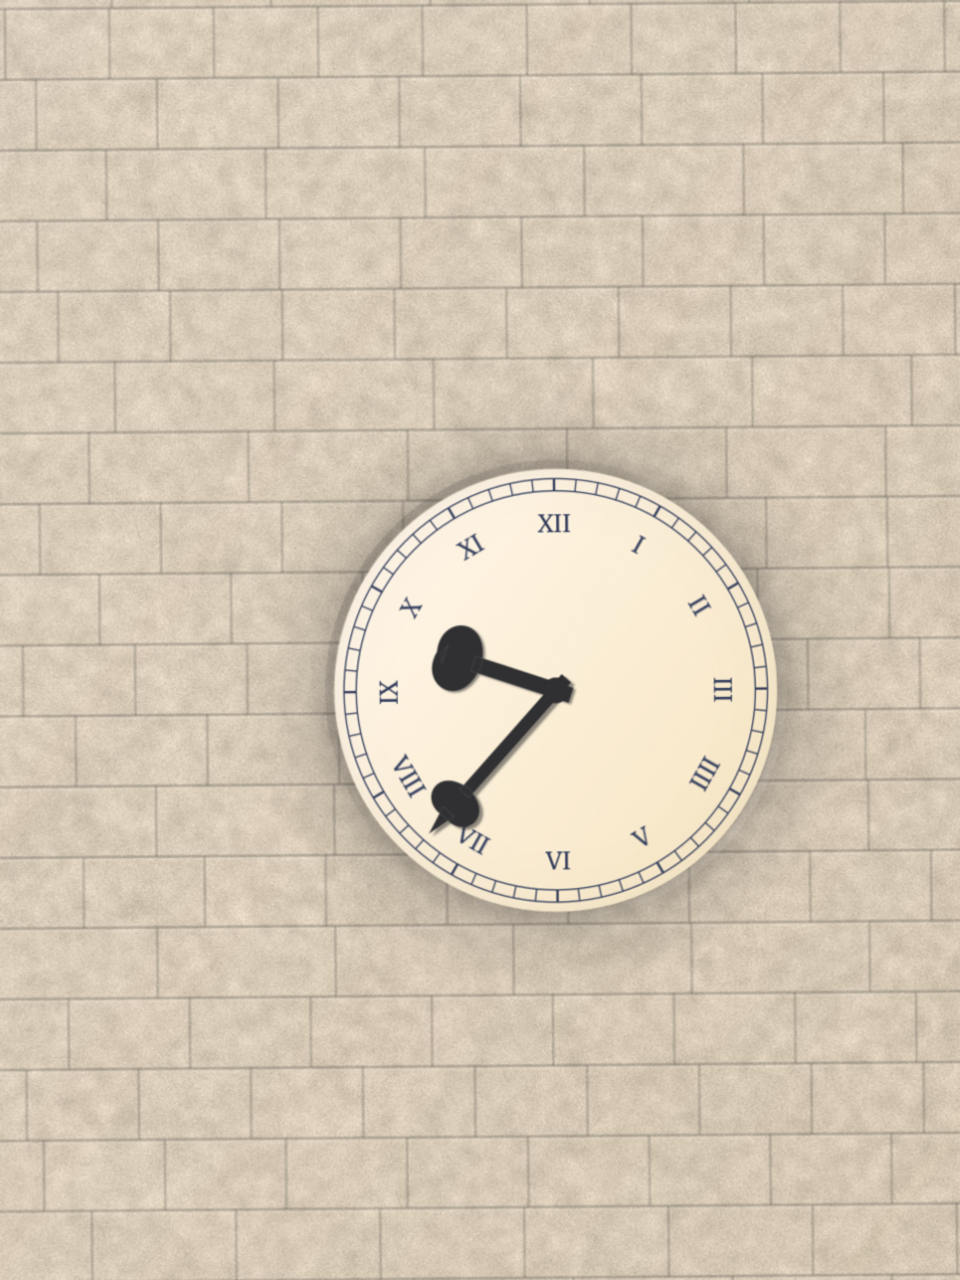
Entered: {"hour": 9, "minute": 37}
